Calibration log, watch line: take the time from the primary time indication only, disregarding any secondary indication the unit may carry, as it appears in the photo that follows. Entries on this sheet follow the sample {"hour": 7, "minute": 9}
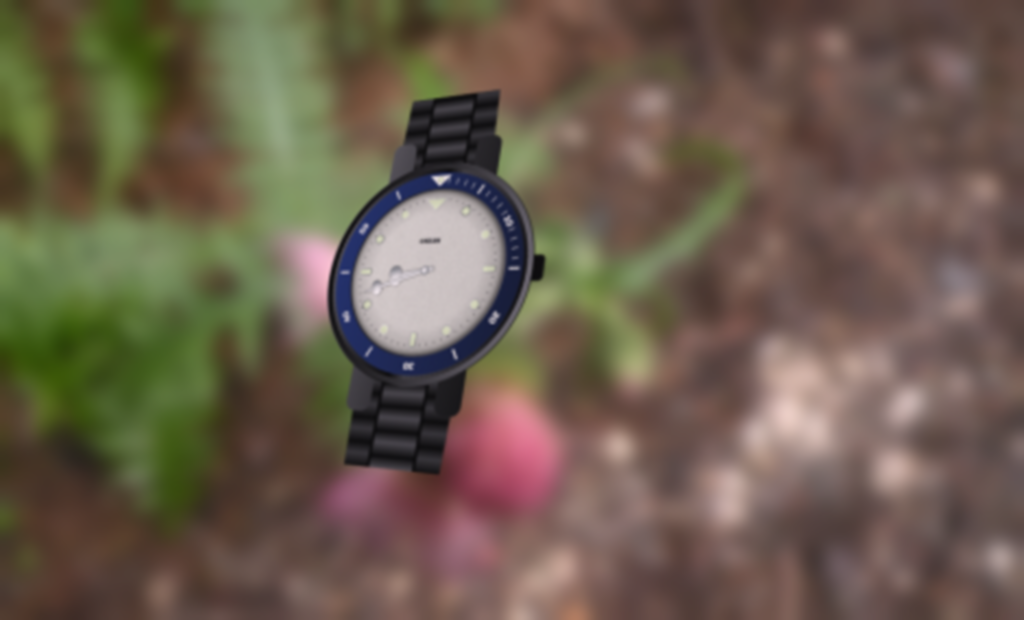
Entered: {"hour": 8, "minute": 42}
